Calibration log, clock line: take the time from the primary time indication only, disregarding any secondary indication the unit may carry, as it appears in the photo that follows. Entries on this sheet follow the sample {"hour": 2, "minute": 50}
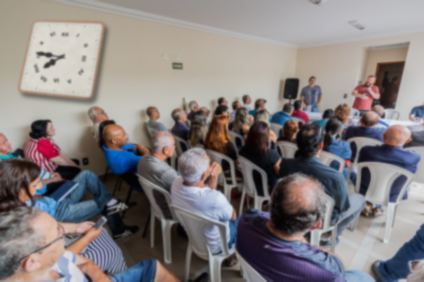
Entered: {"hour": 7, "minute": 46}
